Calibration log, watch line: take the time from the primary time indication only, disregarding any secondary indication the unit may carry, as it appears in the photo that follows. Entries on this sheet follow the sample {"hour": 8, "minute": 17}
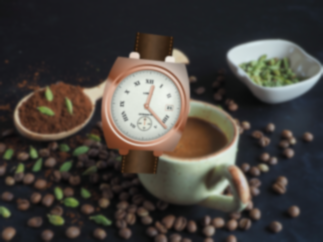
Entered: {"hour": 12, "minute": 22}
